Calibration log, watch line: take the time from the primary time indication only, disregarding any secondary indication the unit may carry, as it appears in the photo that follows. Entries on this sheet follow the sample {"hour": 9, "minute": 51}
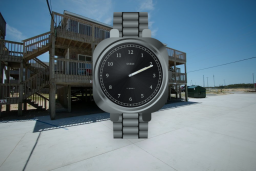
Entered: {"hour": 2, "minute": 11}
